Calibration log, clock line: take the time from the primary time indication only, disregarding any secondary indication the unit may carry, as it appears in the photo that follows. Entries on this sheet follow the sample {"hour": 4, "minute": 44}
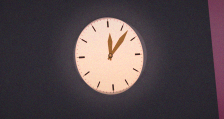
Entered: {"hour": 12, "minute": 7}
